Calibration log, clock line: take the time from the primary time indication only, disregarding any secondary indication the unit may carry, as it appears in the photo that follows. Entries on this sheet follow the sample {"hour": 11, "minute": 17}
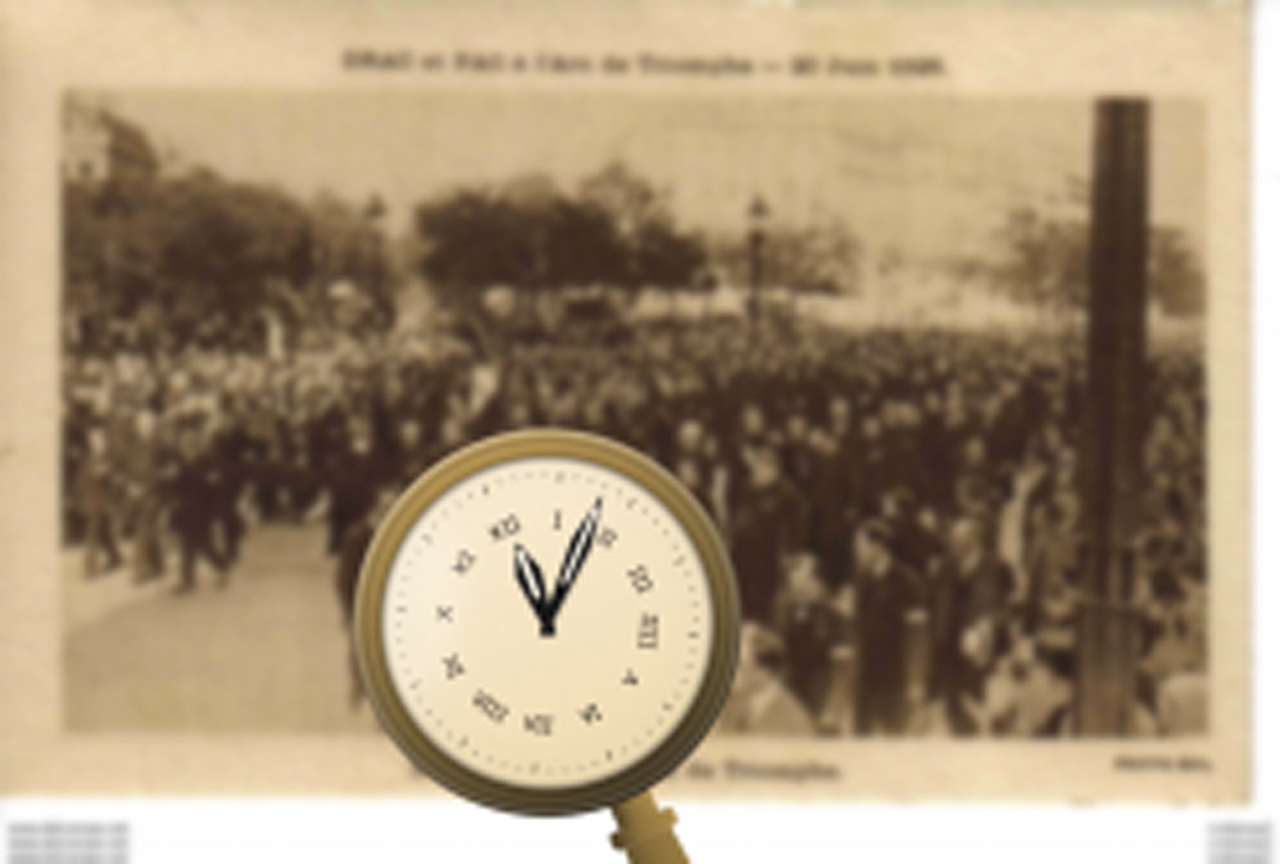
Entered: {"hour": 12, "minute": 8}
